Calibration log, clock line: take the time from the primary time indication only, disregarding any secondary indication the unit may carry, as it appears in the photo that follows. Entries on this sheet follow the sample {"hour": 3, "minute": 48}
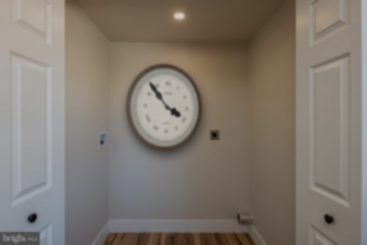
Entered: {"hour": 3, "minute": 53}
